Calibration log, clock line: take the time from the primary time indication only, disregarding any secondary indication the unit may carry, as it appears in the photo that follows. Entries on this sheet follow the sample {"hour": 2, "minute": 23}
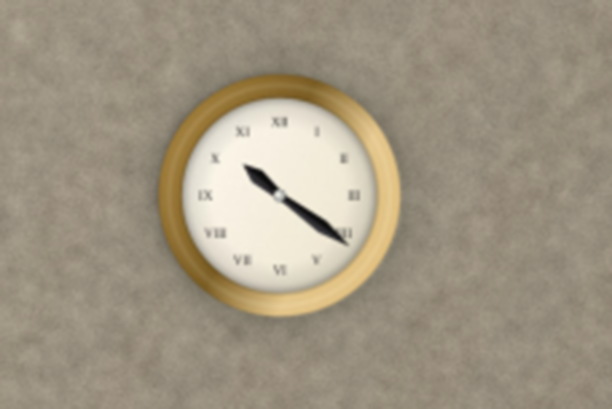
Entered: {"hour": 10, "minute": 21}
